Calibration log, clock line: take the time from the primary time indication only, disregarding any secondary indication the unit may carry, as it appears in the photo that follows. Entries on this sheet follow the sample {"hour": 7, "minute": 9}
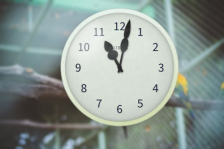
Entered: {"hour": 11, "minute": 2}
